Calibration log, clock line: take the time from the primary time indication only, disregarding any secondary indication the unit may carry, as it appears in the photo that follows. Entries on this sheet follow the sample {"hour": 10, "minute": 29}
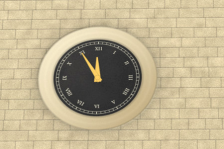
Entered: {"hour": 11, "minute": 55}
